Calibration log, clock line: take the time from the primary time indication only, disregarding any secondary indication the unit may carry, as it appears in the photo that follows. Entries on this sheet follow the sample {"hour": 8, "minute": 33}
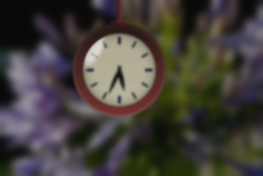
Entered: {"hour": 5, "minute": 34}
